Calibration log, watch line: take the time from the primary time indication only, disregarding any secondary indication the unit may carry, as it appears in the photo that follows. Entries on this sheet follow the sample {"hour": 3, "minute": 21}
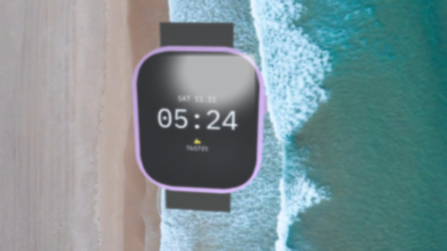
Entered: {"hour": 5, "minute": 24}
